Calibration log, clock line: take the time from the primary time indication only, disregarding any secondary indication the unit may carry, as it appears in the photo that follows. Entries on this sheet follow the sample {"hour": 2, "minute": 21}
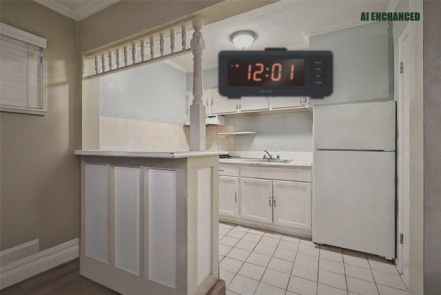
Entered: {"hour": 12, "minute": 1}
